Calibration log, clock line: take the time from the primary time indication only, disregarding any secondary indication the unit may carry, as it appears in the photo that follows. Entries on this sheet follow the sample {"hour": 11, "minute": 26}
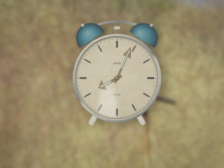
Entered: {"hour": 8, "minute": 4}
